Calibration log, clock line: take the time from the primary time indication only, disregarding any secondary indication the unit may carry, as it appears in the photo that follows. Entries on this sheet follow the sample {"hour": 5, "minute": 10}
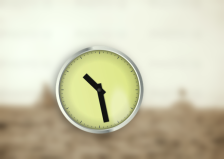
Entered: {"hour": 10, "minute": 28}
